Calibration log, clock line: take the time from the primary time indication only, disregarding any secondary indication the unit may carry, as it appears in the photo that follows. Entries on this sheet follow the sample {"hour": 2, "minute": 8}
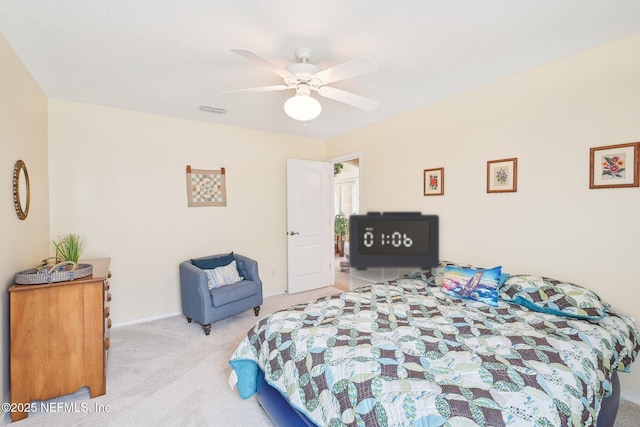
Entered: {"hour": 1, "minute": 6}
